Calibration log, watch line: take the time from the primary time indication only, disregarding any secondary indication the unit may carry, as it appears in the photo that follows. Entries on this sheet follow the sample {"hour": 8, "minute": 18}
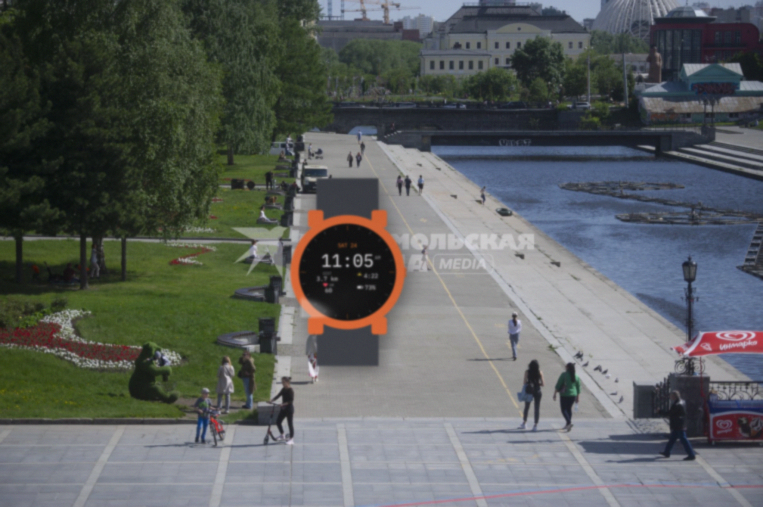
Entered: {"hour": 11, "minute": 5}
